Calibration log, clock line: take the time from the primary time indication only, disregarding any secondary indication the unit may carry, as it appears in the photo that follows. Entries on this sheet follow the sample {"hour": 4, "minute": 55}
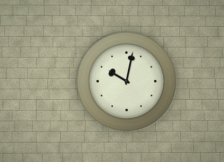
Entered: {"hour": 10, "minute": 2}
